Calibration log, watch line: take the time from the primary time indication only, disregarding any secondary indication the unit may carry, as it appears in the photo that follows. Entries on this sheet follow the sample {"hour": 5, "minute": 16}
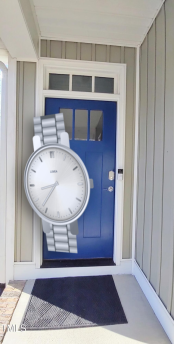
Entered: {"hour": 8, "minute": 37}
